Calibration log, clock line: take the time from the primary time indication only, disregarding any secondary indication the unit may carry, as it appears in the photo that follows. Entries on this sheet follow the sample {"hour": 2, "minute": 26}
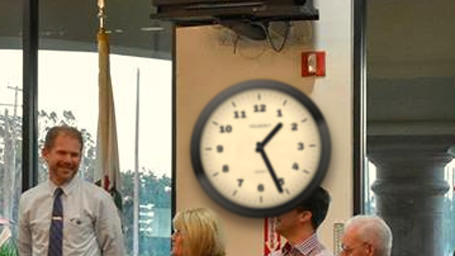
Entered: {"hour": 1, "minute": 26}
